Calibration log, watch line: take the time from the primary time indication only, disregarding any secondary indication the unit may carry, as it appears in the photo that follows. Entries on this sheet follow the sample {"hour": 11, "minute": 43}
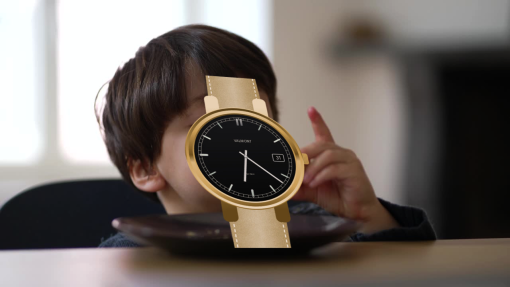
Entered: {"hour": 6, "minute": 22}
